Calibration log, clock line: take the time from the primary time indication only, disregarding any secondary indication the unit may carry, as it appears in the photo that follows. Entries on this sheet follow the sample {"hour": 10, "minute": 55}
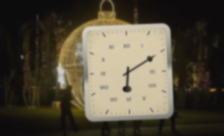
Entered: {"hour": 6, "minute": 10}
